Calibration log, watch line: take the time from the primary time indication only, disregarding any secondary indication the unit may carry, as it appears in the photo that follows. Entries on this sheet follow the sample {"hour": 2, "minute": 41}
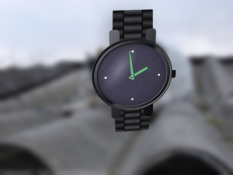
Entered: {"hour": 1, "minute": 59}
